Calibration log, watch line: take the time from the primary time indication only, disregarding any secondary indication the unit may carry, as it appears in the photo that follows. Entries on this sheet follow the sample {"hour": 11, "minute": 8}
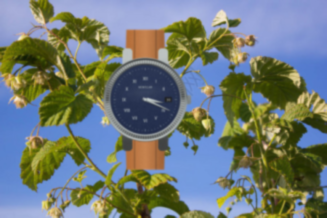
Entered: {"hour": 3, "minute": 19}
